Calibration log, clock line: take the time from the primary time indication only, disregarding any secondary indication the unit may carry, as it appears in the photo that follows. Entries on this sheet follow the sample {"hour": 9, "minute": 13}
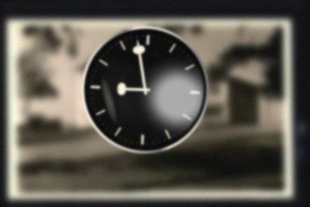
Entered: {"hour": 8, "minute": 58}
